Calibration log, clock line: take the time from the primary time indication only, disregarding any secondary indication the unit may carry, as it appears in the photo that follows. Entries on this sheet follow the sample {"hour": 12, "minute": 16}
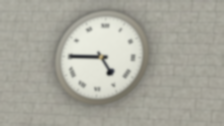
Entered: {"hour": 4, "minute": 45}
